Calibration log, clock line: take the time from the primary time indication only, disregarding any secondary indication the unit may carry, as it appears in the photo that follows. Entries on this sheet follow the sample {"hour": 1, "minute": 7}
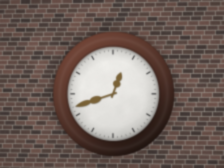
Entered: {"hour": 12, "minute": 42}
